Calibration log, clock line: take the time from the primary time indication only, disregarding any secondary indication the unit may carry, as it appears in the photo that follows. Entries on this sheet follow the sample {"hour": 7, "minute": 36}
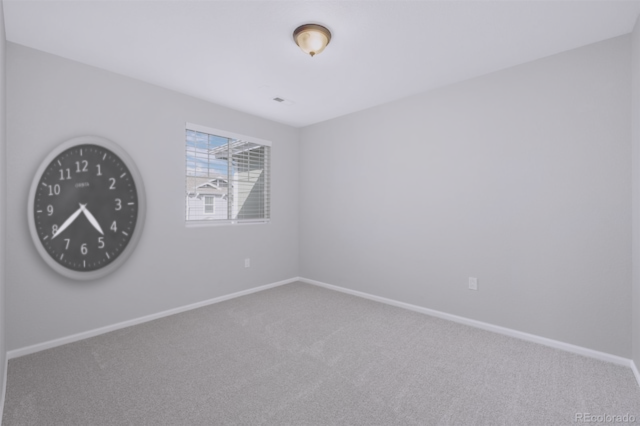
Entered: {"hour": 4, "minute": 39}
